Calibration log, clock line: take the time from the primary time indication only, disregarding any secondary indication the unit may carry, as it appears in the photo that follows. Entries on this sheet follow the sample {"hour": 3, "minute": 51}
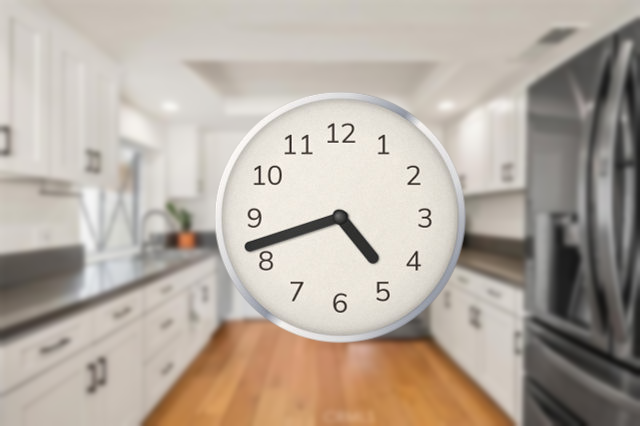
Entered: {"hour": 4, "minute": 42}
